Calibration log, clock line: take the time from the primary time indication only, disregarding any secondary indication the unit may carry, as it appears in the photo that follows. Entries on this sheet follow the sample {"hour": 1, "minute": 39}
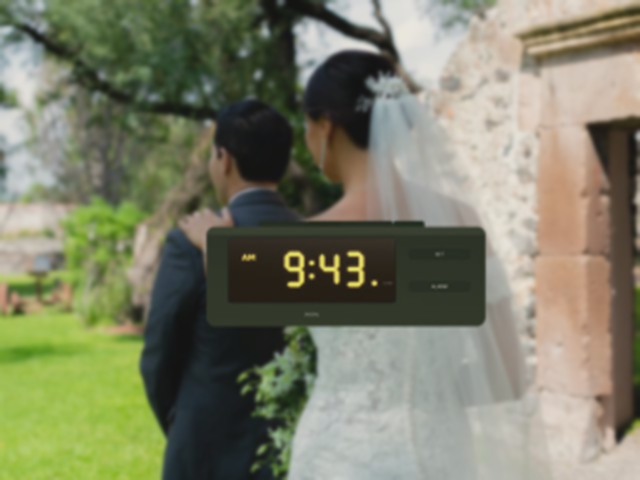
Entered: {"hour": 9, "minute": 43}
